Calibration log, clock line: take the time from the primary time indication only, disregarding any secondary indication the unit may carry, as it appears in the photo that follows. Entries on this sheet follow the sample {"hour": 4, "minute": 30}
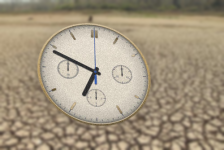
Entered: {"hour": 6, "minute": 49}
